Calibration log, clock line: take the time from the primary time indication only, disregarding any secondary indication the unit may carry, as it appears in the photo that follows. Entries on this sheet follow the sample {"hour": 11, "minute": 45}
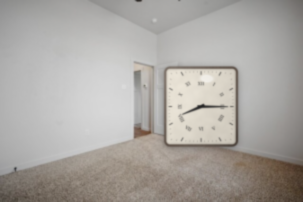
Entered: {"hour": 8, "minute": 15}
